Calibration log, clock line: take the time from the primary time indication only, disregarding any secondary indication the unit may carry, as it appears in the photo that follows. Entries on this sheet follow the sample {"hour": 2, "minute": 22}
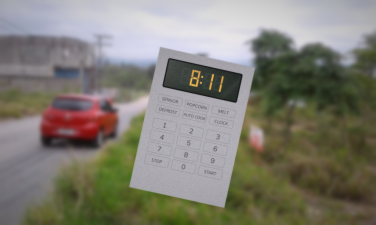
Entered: {"hour": 8, "minute": 11}
